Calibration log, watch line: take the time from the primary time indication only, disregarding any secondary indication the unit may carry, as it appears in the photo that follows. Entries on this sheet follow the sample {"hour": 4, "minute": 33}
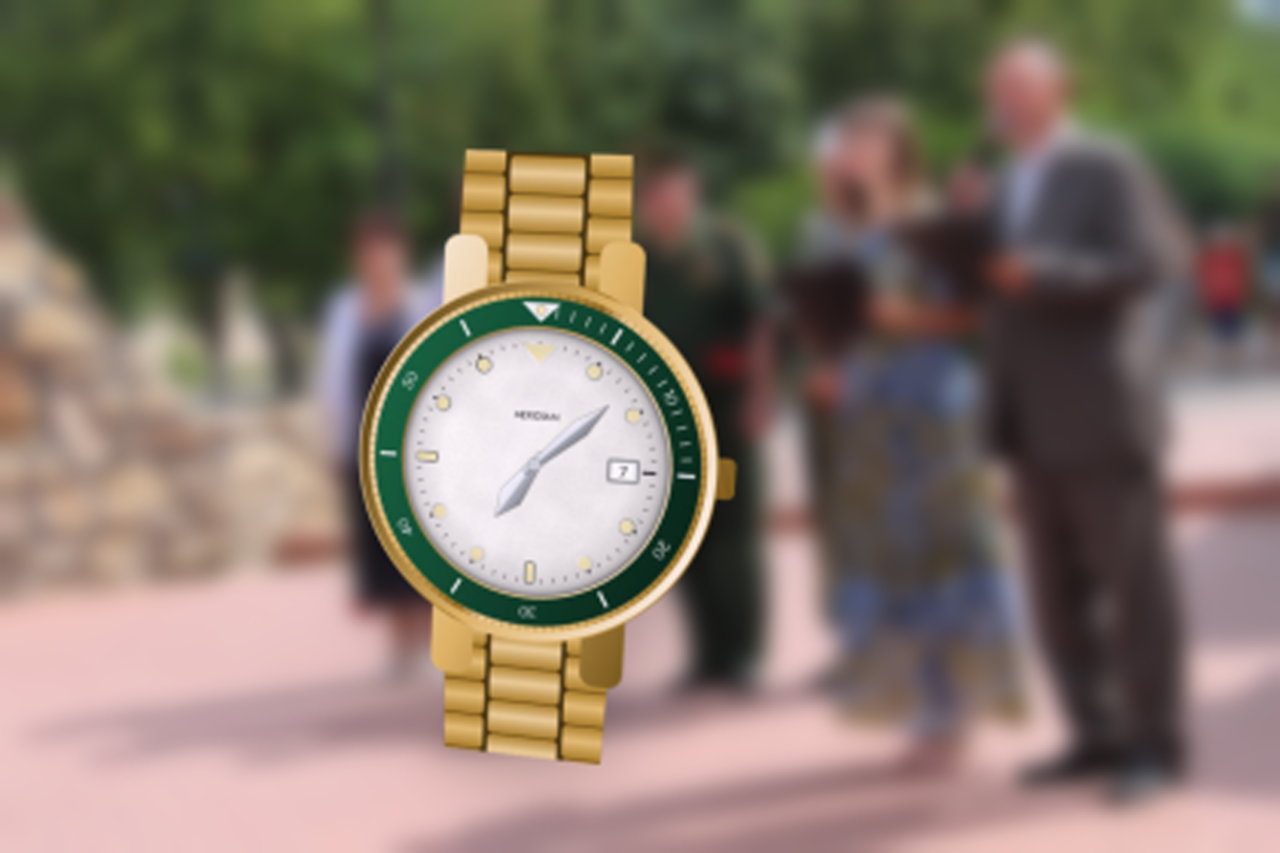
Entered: {"hour": 7, "minute": 8}
